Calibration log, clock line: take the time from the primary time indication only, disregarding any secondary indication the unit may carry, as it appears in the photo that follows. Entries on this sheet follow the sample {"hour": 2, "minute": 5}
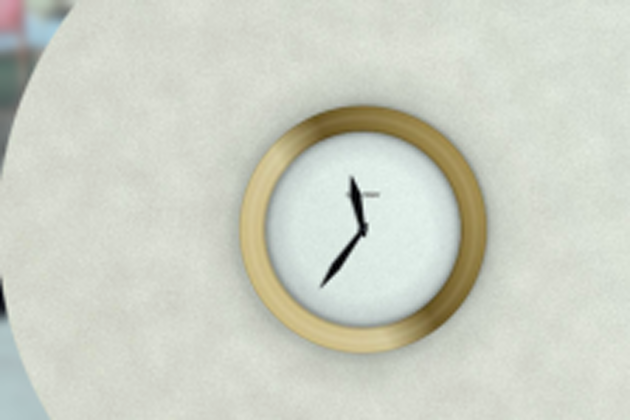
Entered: {"hour": 11, "minute": 36}
